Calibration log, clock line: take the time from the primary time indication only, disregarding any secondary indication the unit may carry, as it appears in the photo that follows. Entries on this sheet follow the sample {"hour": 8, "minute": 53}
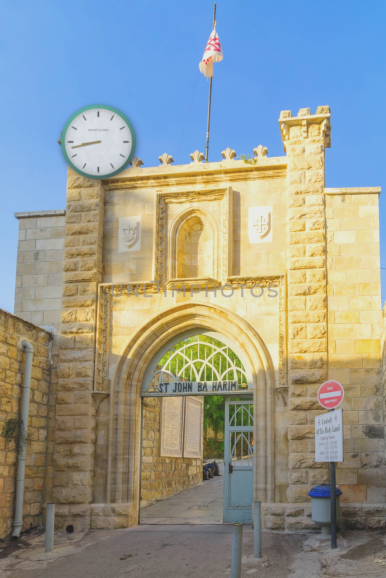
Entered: {"hour": 8, "minute": 43}
